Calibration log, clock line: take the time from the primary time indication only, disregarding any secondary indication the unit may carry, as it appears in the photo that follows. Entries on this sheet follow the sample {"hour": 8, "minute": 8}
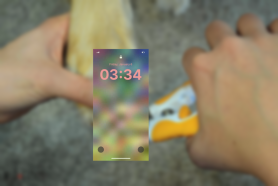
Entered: {"hour": 3, "minute": 34}
